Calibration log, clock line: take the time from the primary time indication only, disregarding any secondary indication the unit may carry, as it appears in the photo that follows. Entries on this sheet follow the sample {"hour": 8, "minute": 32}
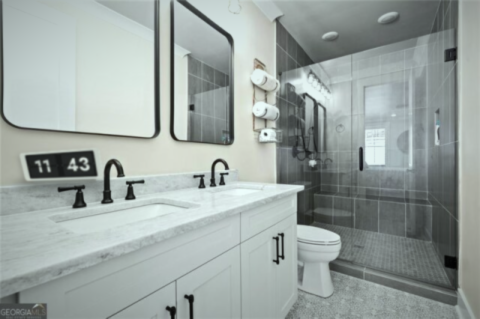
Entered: {"hour": 11, "minute": 43}
